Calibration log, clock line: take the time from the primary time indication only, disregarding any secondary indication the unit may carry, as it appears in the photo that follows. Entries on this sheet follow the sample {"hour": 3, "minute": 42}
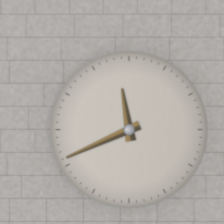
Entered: {"hour": 11, "minute": 41}
